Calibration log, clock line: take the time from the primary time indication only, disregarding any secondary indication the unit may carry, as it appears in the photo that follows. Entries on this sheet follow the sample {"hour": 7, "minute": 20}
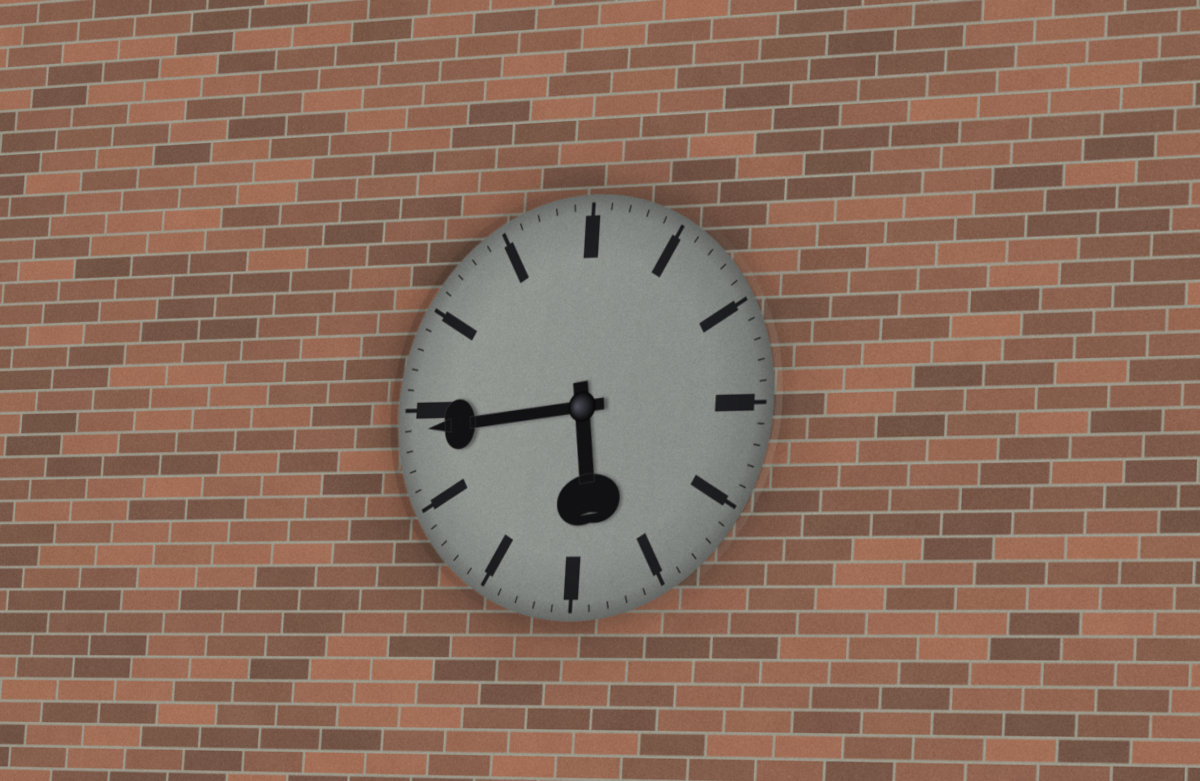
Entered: {"hour": 5, "minute": 44}
